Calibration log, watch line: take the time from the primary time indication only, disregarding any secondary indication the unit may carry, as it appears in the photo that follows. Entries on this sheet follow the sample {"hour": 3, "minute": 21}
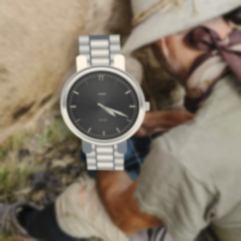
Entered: {"hour": 4, "minute": 19}
